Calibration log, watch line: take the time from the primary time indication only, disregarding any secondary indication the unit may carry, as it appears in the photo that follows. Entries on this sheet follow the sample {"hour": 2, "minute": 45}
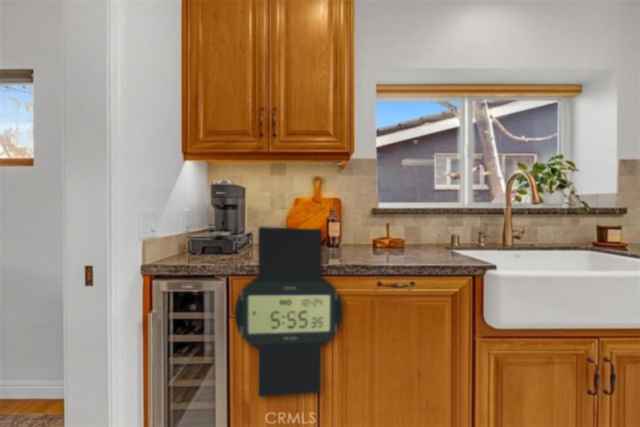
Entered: {"hour": 5, "minute": 55}
